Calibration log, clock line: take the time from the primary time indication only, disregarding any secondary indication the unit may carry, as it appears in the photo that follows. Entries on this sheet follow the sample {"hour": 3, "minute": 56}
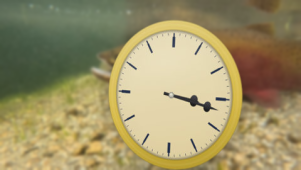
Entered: {"hour": 3, "minute": 17}
